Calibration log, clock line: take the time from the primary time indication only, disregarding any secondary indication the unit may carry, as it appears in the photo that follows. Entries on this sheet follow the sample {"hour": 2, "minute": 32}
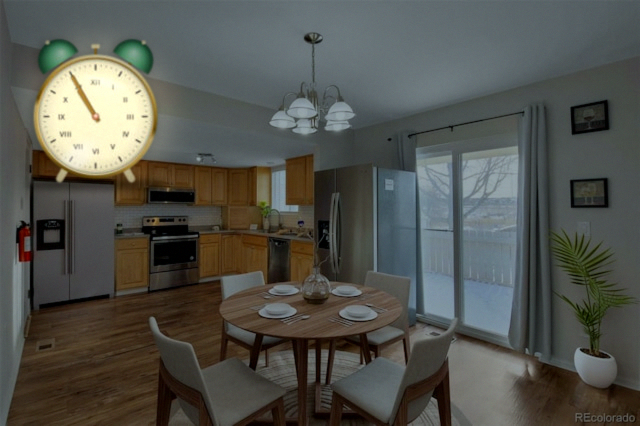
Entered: {"hour": 10, "minute": 55}
